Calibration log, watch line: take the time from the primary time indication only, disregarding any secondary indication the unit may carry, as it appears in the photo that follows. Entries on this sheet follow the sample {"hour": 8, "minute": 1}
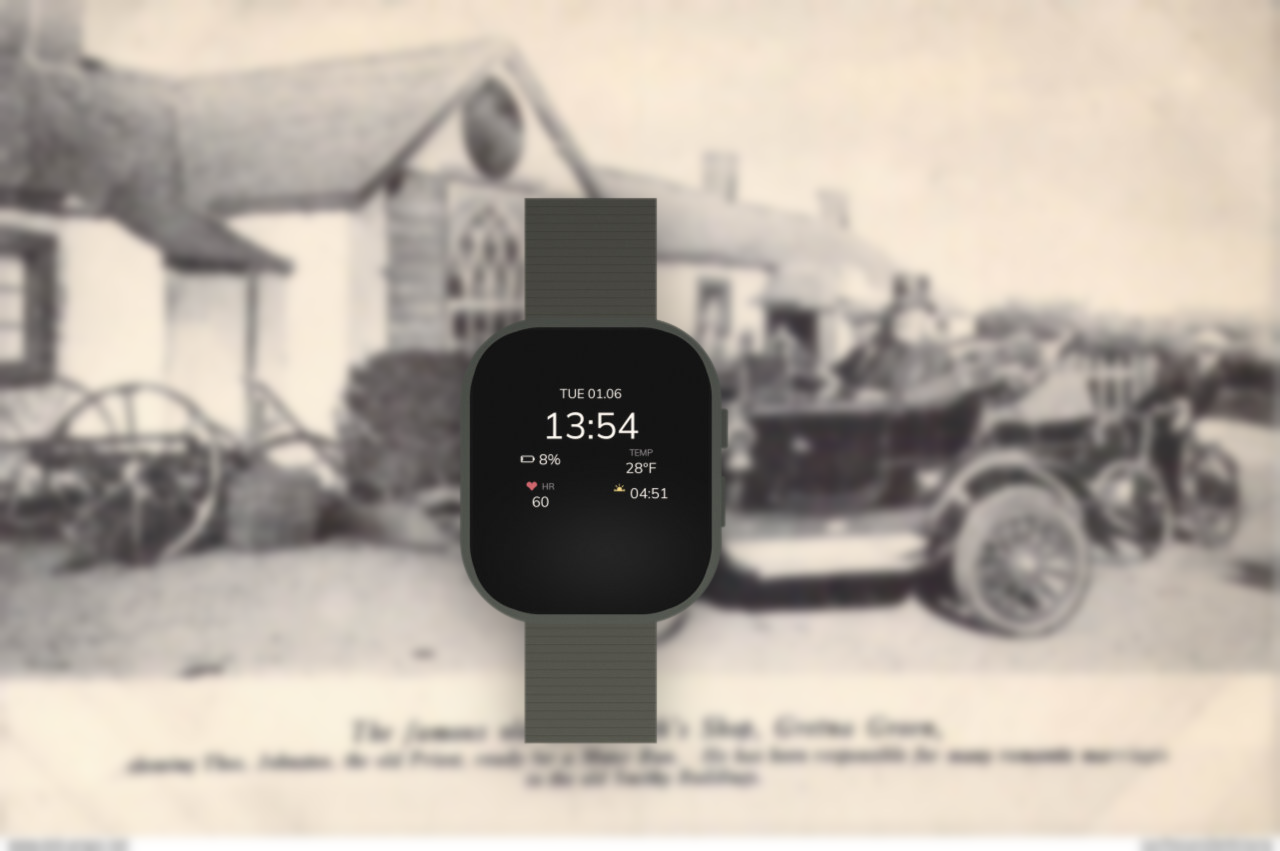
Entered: {"hour": 13, "minute": 54}
